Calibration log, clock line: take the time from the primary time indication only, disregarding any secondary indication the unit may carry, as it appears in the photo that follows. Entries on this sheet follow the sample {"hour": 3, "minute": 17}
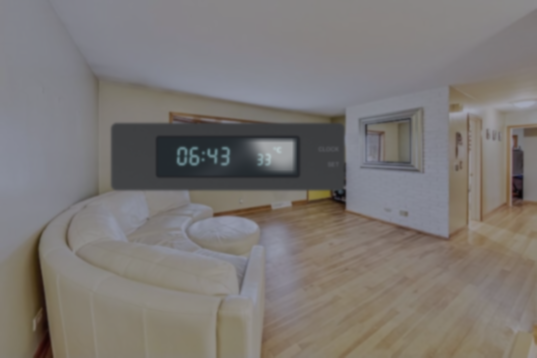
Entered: {"hour": 6, "minute": 43}
